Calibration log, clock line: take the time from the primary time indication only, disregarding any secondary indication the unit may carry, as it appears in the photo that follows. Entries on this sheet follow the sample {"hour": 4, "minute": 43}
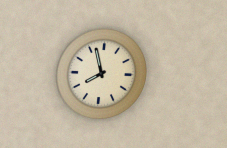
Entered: {"hour": 7, "minute": 57}
